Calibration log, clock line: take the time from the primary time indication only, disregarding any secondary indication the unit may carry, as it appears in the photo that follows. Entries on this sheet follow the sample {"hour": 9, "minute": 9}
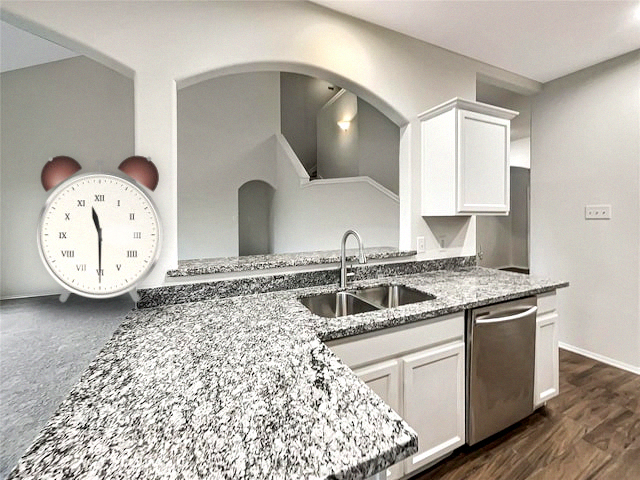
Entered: {"hour": 11, "minute": 30}
